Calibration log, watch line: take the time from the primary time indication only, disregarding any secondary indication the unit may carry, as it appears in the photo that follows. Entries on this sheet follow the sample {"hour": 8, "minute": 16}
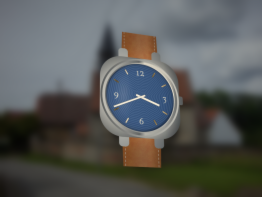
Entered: {"hour": 3, "minute": 41}
